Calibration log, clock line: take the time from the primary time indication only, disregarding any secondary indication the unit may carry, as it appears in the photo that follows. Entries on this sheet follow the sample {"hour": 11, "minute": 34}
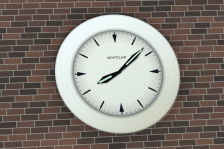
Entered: {"hour": 8, "minute": 8}
